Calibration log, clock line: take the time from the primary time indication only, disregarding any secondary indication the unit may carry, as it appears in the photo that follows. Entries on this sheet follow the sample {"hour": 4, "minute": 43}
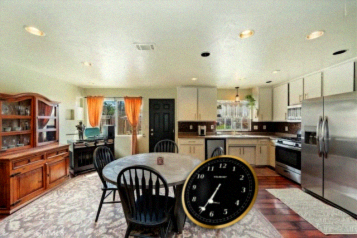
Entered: {"hour": 6, "minute": 34}
